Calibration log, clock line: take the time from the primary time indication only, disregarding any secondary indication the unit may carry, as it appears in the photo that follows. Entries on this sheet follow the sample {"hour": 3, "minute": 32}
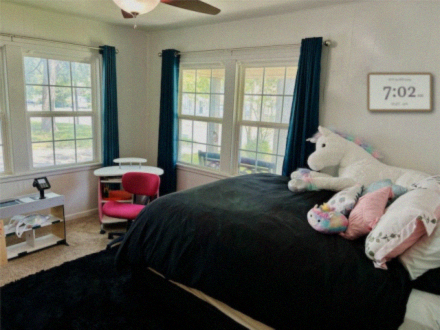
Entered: {"hour": 7, "minute": 2}
